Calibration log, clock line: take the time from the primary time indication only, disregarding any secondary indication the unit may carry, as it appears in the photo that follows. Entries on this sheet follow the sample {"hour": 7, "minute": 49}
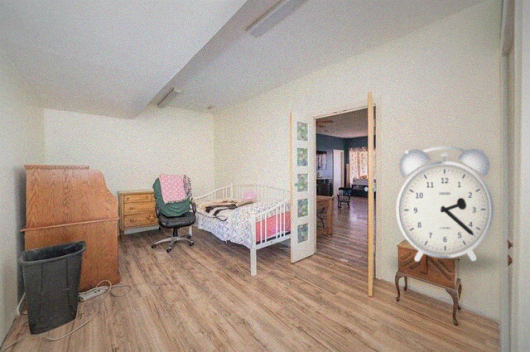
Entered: {"hour": 2, "minute": 22}
